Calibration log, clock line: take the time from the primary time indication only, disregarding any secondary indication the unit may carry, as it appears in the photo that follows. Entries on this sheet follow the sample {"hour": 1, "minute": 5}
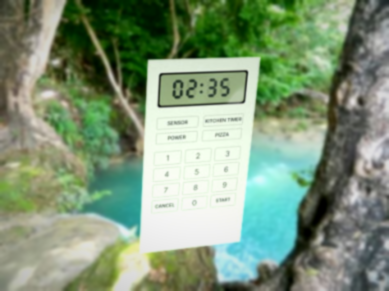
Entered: {"hour": 2, "minute": 35}
